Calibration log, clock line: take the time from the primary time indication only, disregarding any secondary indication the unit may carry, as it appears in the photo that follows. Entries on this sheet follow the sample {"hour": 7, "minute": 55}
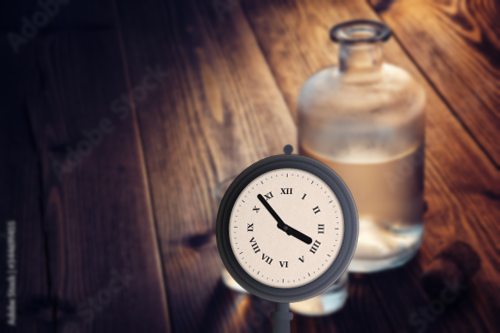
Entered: {"hour": 3, "minute": 53}
